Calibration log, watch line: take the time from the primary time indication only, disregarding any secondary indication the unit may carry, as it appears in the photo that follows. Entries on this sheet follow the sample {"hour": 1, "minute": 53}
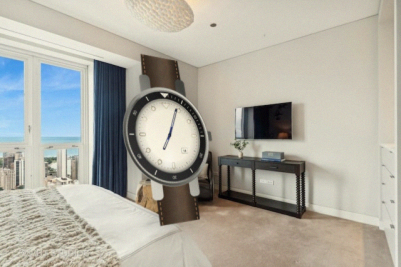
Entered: {"hour": 7, "minute": 4}
